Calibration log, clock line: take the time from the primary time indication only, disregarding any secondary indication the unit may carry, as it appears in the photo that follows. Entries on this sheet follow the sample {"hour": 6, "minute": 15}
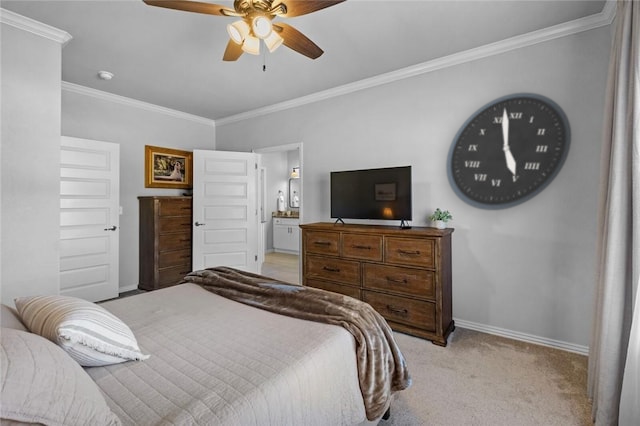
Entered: {"hour": 4, "minute": 57}
